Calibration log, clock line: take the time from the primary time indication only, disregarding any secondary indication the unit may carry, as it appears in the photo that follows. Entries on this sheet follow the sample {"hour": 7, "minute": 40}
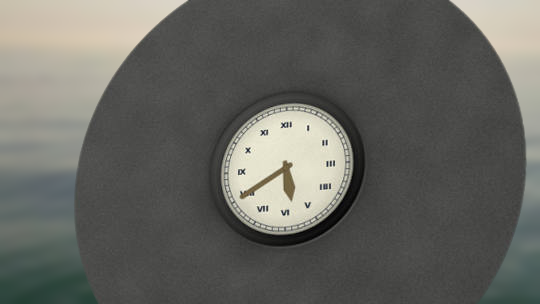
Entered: {"hour": 5, "minute": 40}
